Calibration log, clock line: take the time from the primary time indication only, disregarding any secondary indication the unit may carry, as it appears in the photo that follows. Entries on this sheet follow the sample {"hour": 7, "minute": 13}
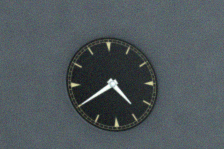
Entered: {"hour": 4, "minute": 40}
